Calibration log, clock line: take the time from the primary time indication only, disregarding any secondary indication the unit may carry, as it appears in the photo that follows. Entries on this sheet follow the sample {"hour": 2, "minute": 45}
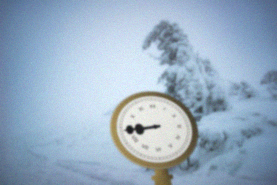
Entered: {"hour": 8, "minute": 44}
